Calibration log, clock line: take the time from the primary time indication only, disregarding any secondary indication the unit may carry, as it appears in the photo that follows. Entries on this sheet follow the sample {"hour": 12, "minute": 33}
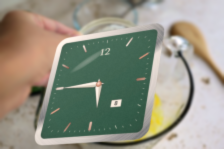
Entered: {"hour": 5, "minute": 45}
